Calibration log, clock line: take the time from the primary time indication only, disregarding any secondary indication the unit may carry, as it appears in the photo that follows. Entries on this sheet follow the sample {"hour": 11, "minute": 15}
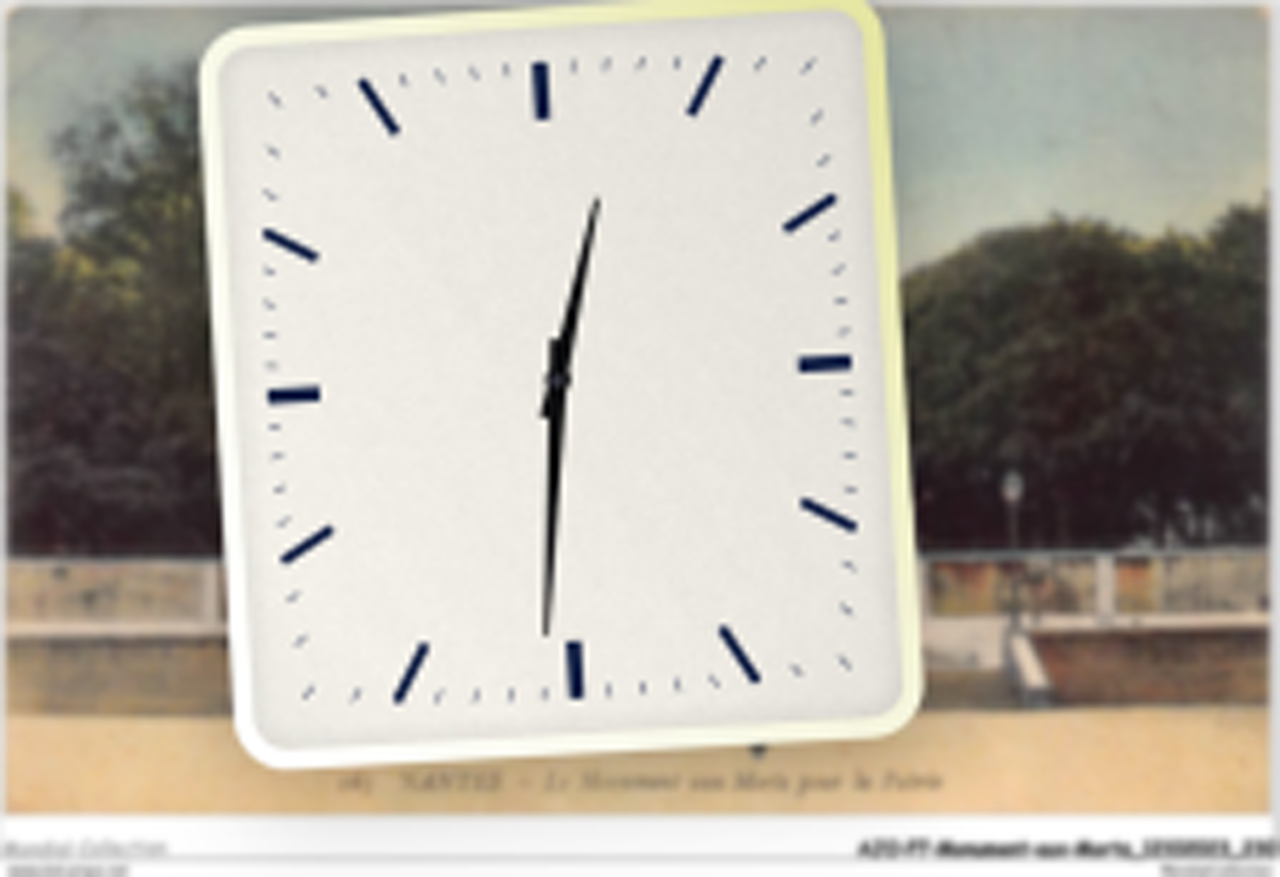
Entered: {"hour": 12, "minute": 31}
